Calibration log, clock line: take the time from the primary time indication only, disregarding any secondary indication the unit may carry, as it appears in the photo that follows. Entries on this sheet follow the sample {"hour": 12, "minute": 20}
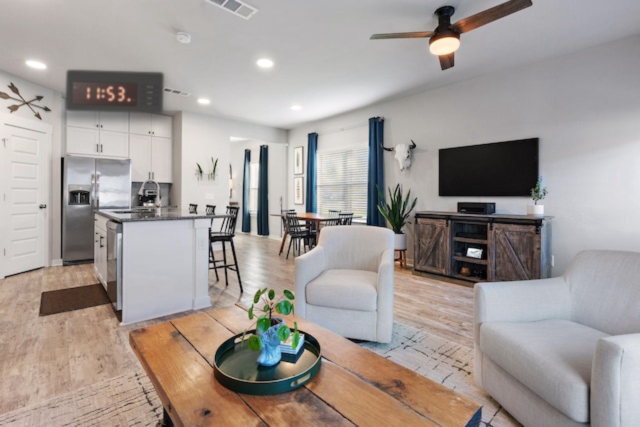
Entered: {"hour": 11, "minute": 53}
